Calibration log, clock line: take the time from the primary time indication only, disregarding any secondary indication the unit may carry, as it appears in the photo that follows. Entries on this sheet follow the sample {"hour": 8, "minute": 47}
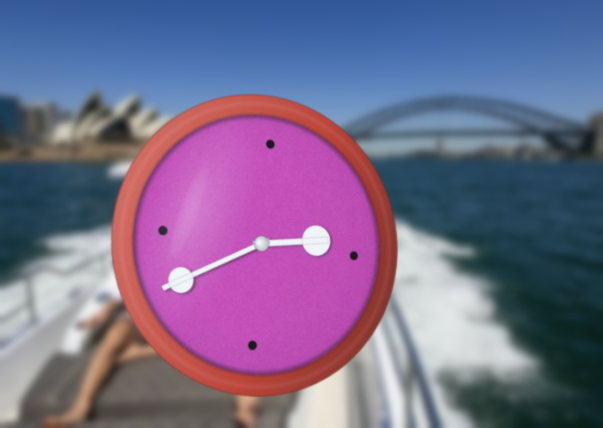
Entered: {"hour": 2, "minute": 40}
